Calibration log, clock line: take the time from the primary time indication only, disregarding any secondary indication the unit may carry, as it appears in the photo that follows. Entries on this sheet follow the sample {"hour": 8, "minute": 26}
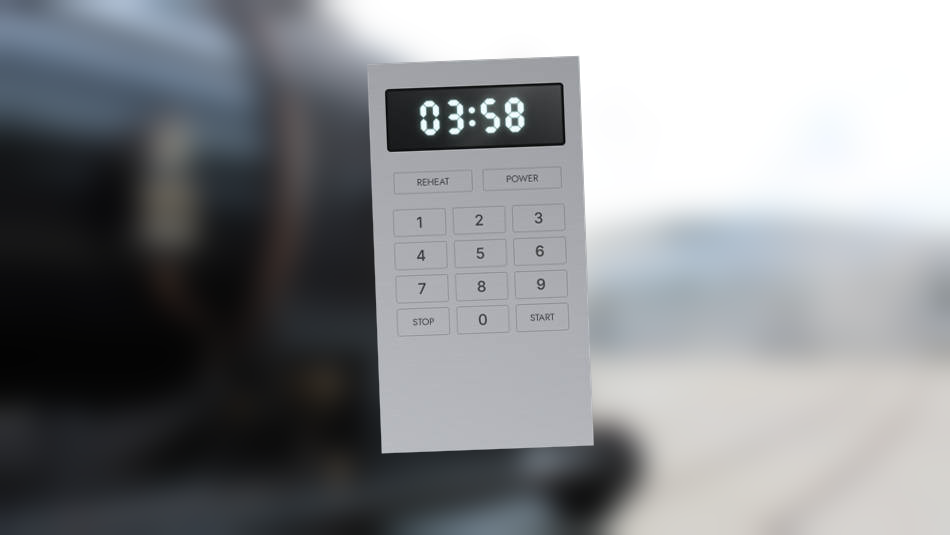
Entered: {"hour": 3, "minute": 58}
